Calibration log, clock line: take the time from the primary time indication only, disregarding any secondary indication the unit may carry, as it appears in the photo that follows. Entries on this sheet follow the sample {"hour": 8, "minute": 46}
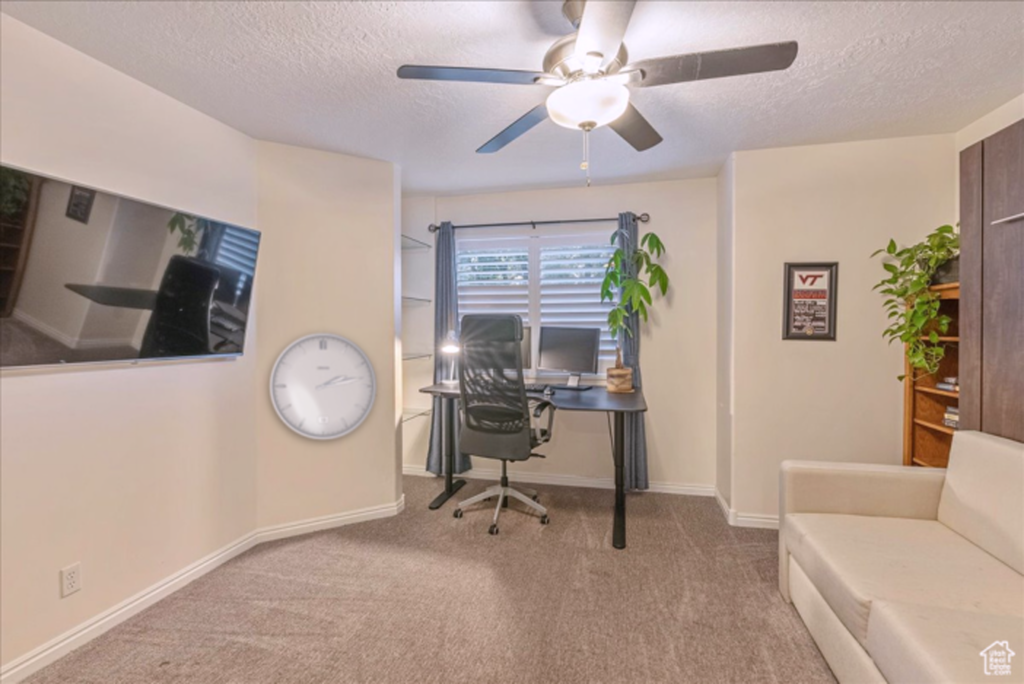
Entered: {"hour": 2, "minute": 13}
